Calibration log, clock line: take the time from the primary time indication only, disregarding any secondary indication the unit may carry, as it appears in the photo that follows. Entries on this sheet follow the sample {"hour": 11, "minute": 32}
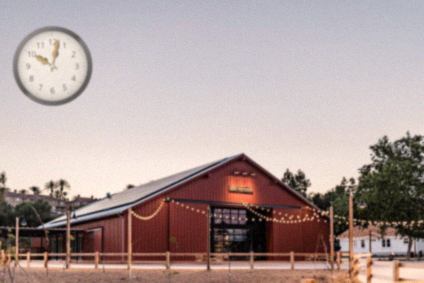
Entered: {"hour": 10, "minute": 2}
